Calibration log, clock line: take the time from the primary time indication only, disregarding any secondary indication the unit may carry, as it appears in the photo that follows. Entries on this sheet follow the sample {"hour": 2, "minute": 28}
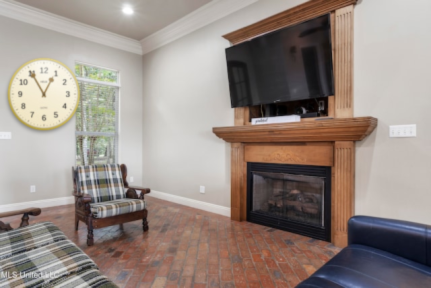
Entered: {"hour": 12, "minute": 55}
